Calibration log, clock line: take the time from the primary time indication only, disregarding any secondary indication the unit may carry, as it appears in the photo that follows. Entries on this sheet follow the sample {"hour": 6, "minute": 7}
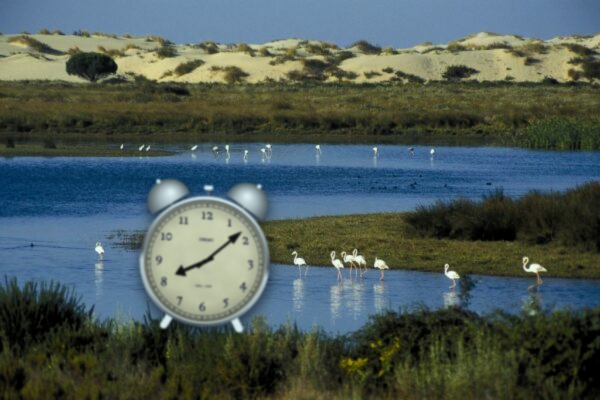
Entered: {"hour": 8, "minute": 8}
